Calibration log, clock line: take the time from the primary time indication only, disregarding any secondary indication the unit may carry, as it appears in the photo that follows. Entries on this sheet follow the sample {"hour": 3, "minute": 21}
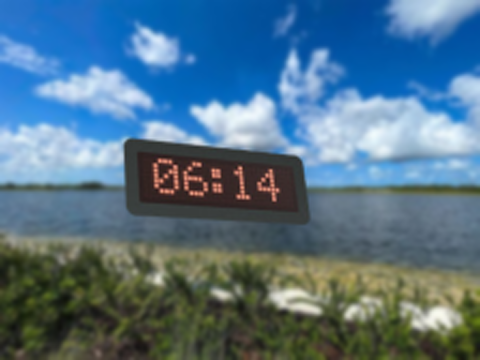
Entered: {"hour": 6, "minute": 14}
